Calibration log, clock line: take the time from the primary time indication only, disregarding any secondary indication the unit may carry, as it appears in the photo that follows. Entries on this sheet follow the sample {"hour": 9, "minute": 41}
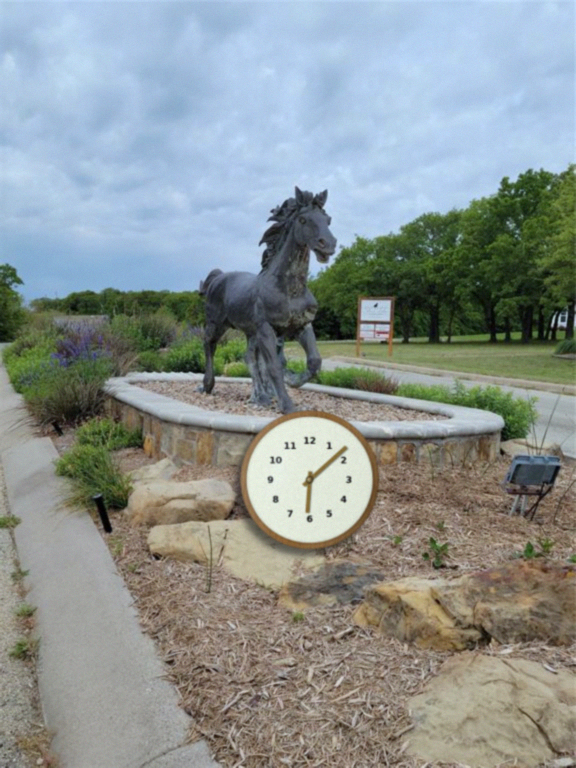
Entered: {"hour": 6, "minute": 8}
